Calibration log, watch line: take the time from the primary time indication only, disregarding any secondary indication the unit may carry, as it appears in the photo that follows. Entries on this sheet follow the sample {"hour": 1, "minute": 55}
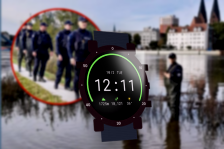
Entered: {"hour": 12, "minute": 11}
